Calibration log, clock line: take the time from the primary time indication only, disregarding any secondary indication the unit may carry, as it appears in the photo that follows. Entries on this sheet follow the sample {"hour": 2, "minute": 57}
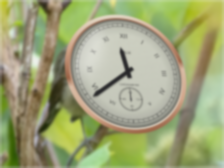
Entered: {"hour": 11, "minute": 39}
